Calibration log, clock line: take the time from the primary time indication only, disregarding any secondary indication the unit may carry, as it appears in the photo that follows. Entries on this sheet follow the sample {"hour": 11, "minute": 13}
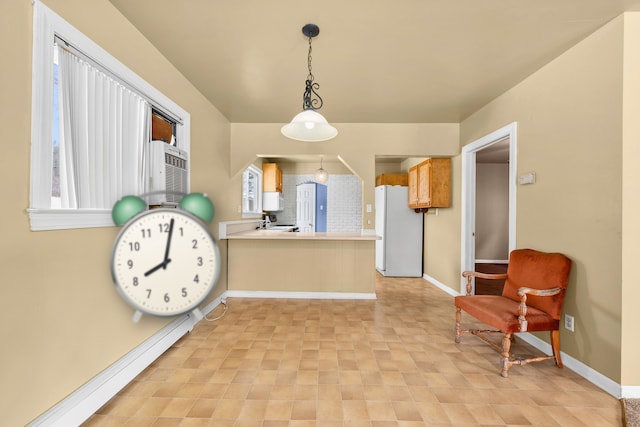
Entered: {"hour": 8, "minute": 2}
